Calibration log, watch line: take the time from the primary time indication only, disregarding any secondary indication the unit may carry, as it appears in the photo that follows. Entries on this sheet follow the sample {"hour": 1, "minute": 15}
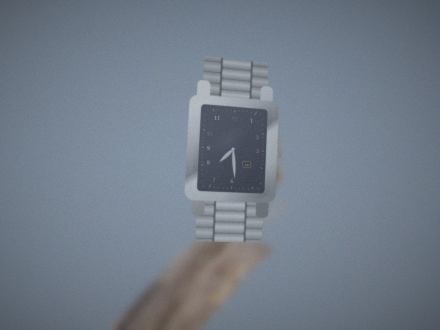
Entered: {"hour": 7, "minute": 29}
